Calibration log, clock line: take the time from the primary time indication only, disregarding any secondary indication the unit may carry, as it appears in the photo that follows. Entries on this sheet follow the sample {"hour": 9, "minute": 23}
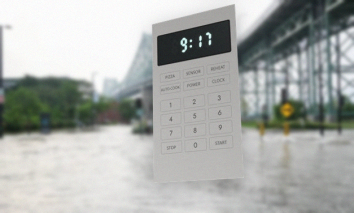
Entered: {"hour": 9, "minute": 17}
